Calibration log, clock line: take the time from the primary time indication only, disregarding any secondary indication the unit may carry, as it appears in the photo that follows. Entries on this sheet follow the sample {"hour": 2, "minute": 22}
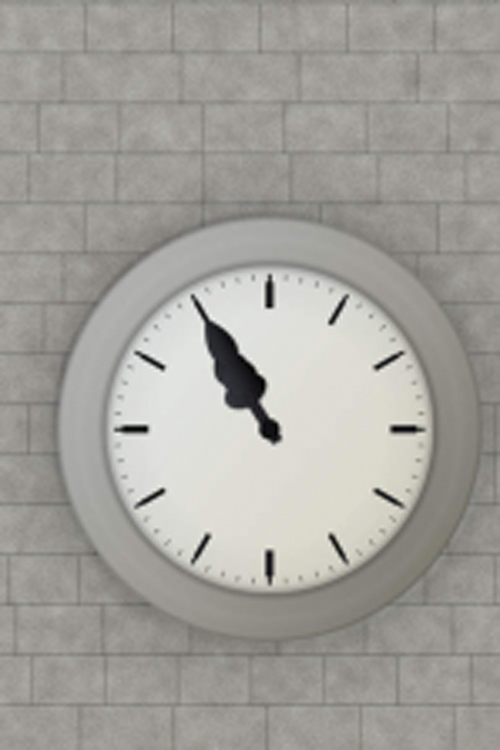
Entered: {"hour": 10, "minute": 55}
